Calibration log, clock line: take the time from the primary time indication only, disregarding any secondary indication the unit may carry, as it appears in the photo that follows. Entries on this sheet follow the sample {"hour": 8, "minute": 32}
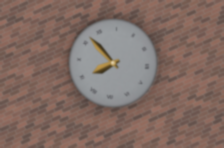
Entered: {"hour": 8, "minute": 57}
